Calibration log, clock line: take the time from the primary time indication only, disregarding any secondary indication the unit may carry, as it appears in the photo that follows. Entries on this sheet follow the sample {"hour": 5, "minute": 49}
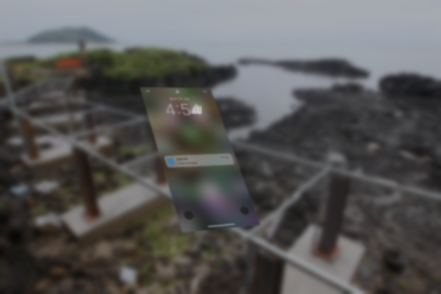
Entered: {"hour": 4, "minute": 54}
